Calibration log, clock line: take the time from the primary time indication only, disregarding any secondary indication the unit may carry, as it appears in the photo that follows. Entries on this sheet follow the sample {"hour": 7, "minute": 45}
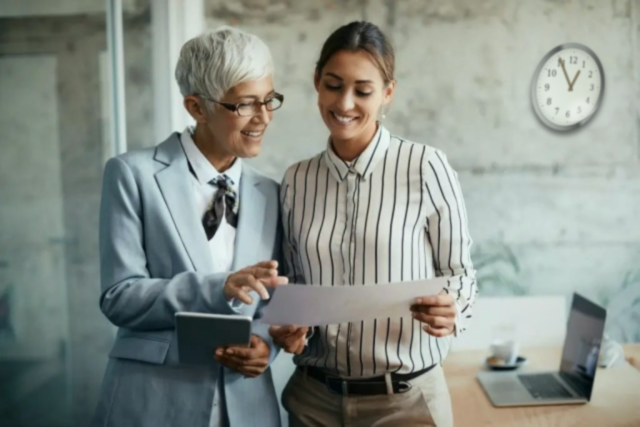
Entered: {"hour": 12, "minute": 55}
